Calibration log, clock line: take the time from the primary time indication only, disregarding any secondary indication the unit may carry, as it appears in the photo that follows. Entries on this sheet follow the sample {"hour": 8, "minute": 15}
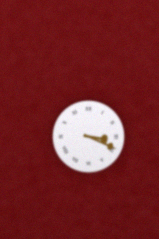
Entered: {"hour": 3, "minute": 19}
